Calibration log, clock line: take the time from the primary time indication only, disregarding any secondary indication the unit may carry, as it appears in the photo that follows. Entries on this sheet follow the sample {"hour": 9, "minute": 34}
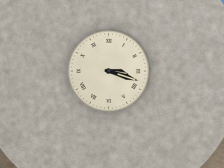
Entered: {"hour": 3, "minute": 18}
